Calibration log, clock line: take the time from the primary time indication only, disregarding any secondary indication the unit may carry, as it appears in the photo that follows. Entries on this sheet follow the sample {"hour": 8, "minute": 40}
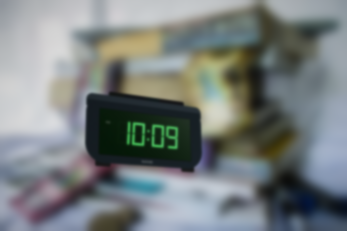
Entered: {"hour": 10, "minute": 9}
